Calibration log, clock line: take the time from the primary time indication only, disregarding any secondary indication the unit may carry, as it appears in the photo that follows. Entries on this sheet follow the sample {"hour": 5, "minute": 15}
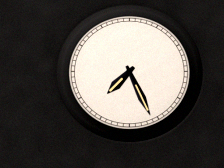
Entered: {"hour": 7, "minute": 26}
